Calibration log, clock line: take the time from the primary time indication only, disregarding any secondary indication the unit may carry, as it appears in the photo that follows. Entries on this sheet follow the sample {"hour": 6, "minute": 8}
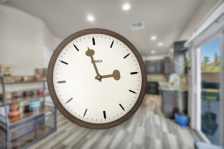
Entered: {"hour": 2, "minute": 58}
